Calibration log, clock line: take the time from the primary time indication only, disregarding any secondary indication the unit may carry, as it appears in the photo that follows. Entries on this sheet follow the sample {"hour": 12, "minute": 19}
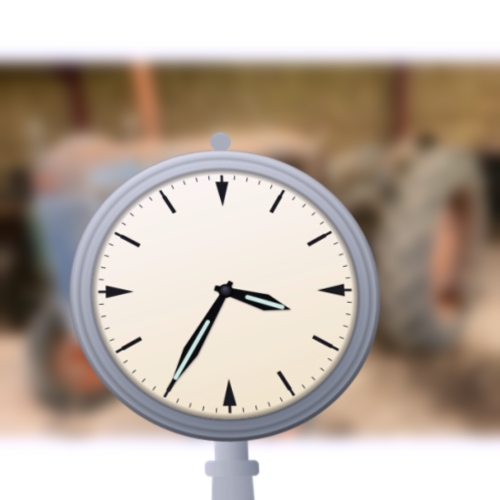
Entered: {"hour": 3, "minute": 35}
